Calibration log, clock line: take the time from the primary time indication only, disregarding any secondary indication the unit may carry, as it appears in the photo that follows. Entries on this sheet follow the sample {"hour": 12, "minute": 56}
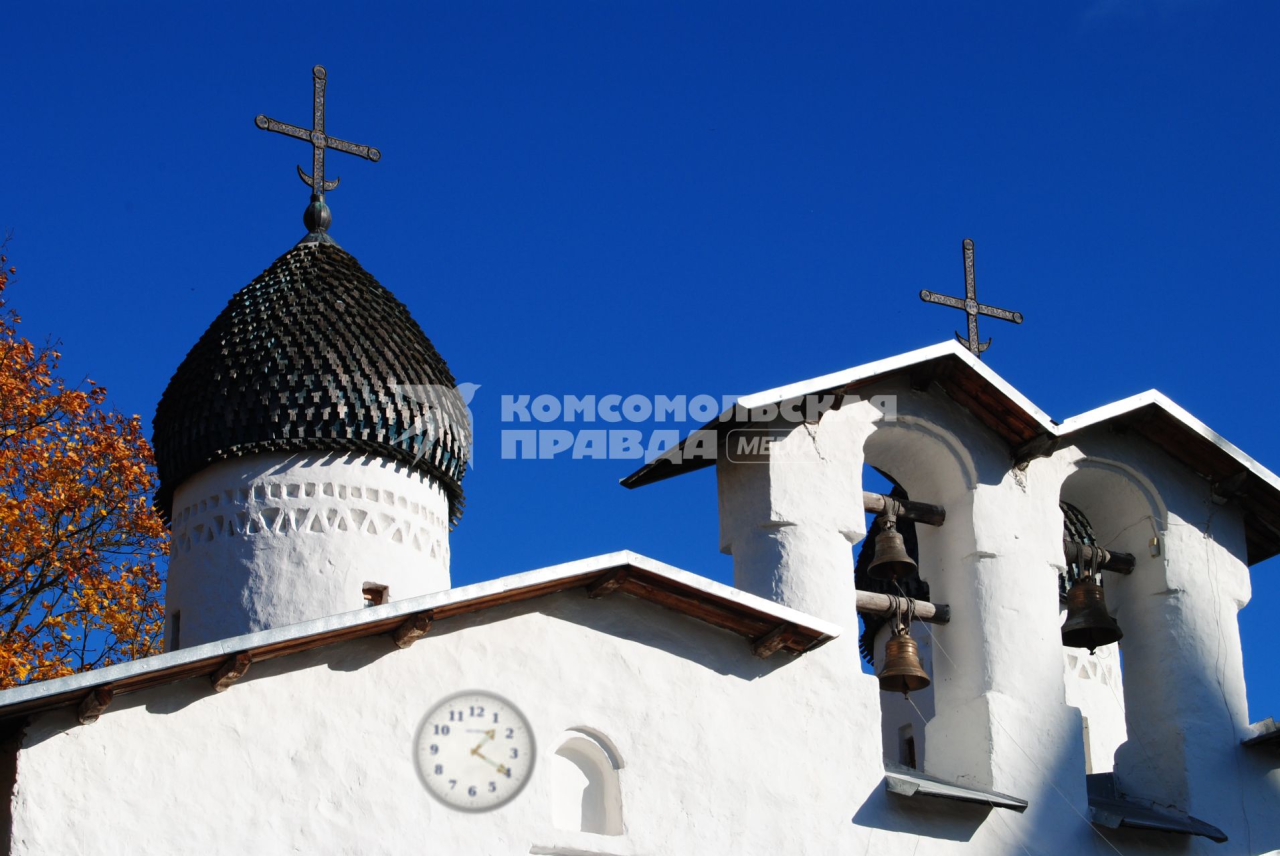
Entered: {"hour": 1, "minute": 20}
